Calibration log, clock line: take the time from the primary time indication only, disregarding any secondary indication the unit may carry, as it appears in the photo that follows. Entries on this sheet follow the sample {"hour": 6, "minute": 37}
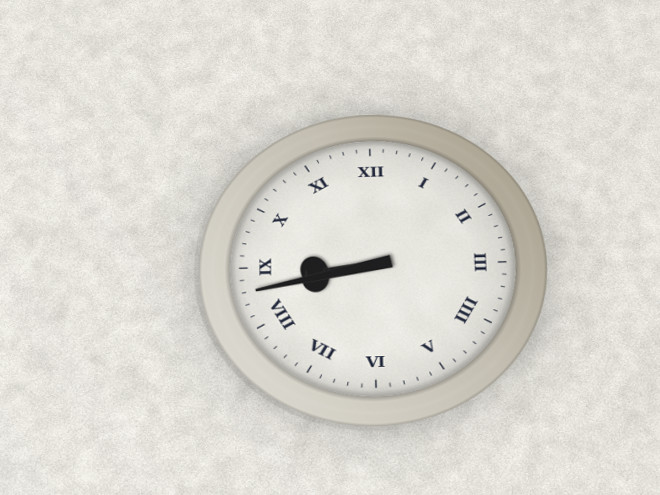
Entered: {"hour": 8, "minute": 43}
